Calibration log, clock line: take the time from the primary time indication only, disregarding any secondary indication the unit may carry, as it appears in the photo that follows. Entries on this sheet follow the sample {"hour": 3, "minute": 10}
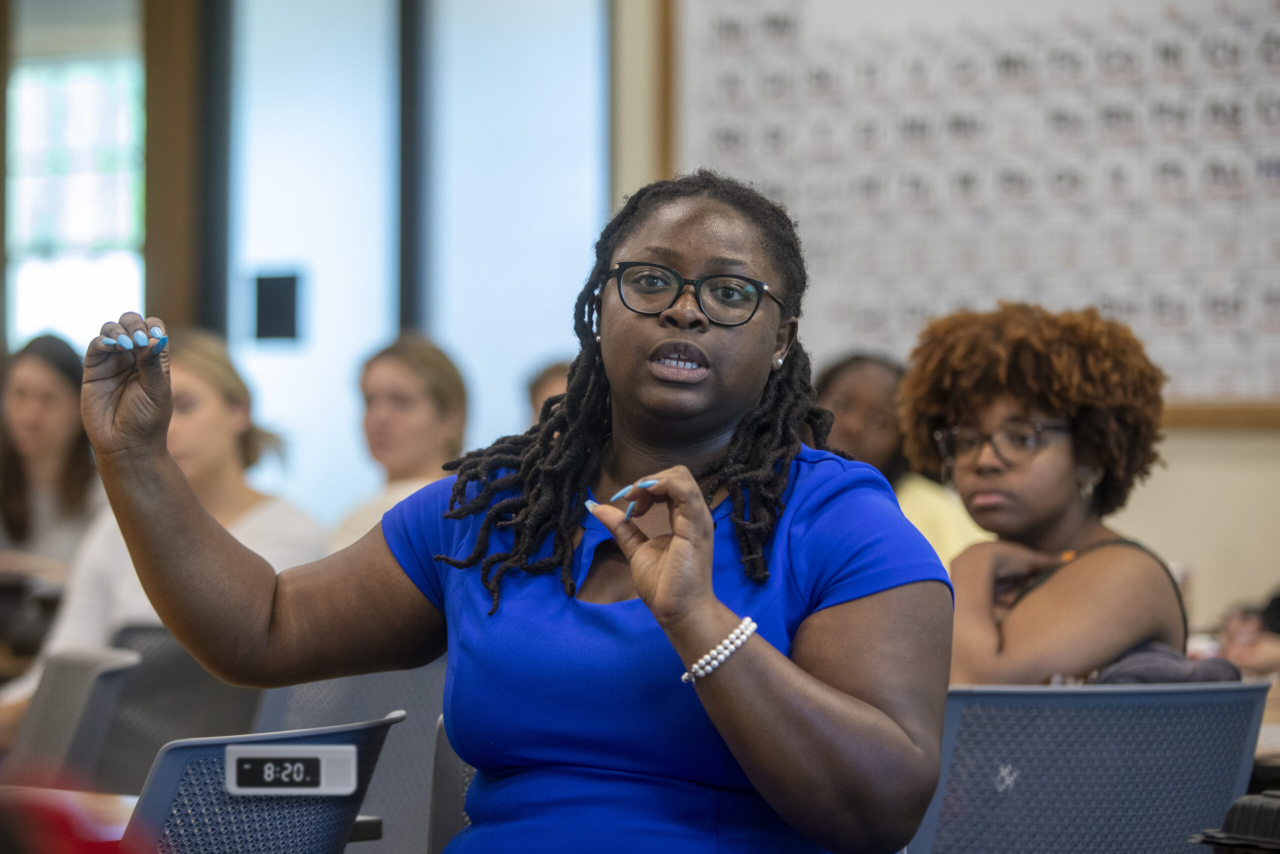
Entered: {"hour": 8, "minute": 20}
